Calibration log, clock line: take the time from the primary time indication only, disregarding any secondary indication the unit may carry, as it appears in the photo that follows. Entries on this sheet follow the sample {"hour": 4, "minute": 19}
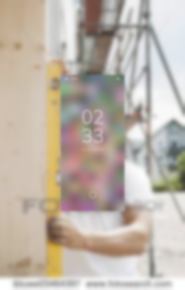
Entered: {"hour": 2, "minute": 33}
